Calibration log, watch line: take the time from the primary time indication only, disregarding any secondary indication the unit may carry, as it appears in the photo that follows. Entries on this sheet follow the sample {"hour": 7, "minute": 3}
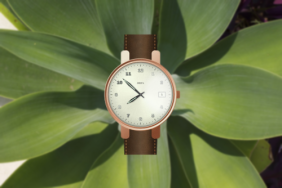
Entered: {"hour": 7, "minute": 52}
